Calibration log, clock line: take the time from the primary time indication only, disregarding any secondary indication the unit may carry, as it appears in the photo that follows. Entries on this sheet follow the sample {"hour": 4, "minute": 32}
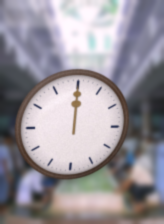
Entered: {"hour": 12, "minute": 0}
